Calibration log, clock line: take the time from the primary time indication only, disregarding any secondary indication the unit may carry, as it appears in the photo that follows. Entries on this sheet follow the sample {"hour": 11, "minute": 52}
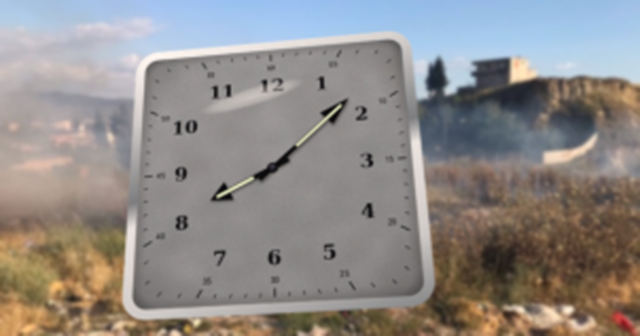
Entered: {"hour": 8, "minute": 8}
